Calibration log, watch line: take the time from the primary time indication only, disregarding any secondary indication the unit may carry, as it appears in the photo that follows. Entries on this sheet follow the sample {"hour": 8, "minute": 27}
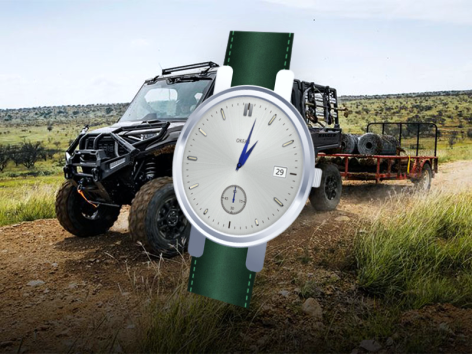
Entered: {"hour": 1, "minute": 2}
